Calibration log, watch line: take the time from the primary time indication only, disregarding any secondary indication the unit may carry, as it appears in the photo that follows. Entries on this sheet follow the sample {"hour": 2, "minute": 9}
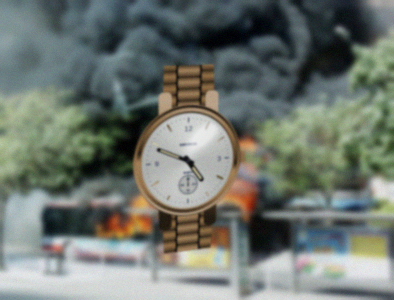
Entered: {"hour": 4, "minute": 49}
